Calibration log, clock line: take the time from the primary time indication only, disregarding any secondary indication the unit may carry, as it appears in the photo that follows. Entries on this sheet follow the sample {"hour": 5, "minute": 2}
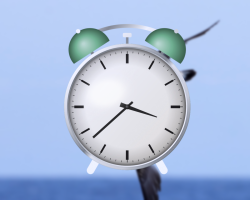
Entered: {"hour": 3, "minute": 38}
